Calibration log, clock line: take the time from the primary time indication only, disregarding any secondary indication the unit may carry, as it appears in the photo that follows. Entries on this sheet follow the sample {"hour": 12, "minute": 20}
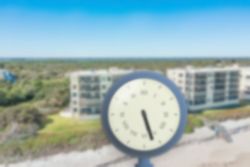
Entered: {"hour": 5, "minute": 27}
